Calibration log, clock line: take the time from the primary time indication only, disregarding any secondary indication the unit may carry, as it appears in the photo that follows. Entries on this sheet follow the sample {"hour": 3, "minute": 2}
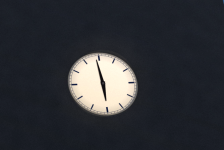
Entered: {"hour": 5, "minute": 59}
